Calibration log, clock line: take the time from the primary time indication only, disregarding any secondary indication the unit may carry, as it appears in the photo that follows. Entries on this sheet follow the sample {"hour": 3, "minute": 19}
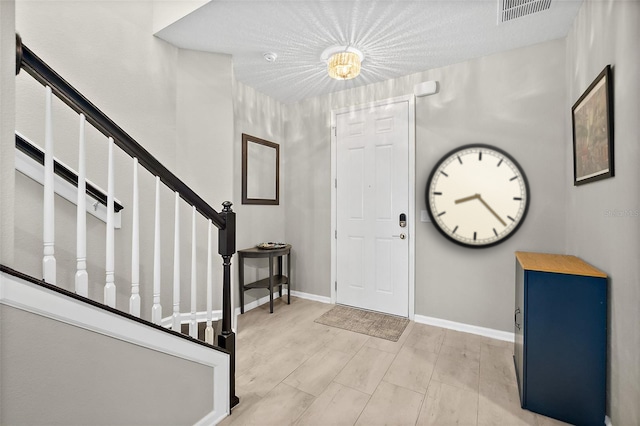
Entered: {"hour": 8, "minute": 22}
